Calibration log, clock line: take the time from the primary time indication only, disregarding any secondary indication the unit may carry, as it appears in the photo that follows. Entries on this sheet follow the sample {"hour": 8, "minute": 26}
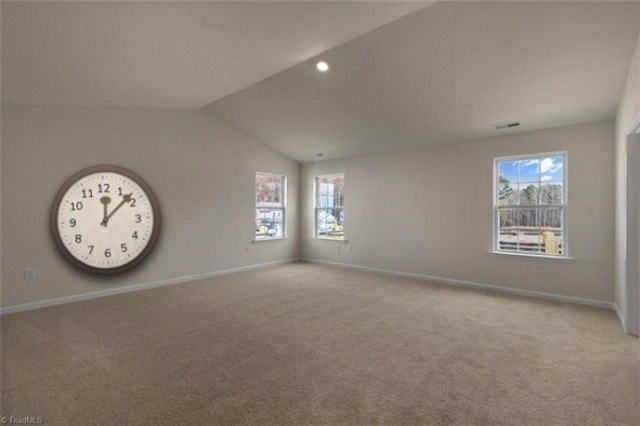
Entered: {"hour": 12, "minute": 8}
